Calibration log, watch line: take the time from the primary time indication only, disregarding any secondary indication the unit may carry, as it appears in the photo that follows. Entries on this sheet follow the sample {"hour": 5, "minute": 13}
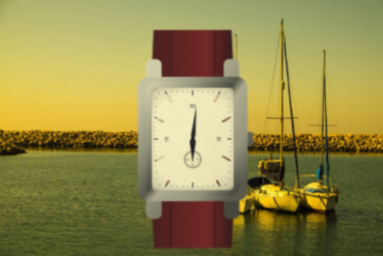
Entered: {"hour": 6, "minute": 1}
